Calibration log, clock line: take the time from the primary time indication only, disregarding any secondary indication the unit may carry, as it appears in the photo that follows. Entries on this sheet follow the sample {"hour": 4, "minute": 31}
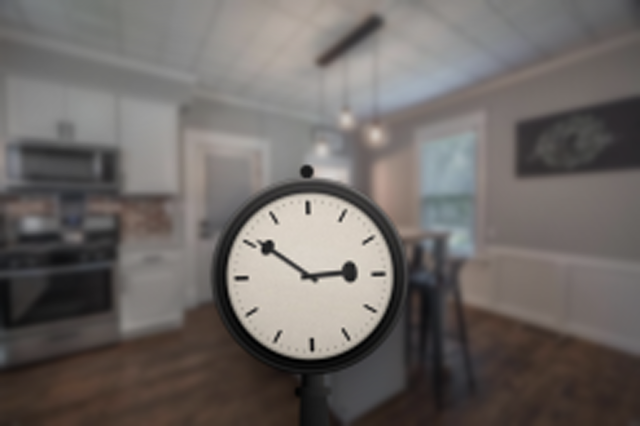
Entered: {"hour": 2, "minute": 51}
